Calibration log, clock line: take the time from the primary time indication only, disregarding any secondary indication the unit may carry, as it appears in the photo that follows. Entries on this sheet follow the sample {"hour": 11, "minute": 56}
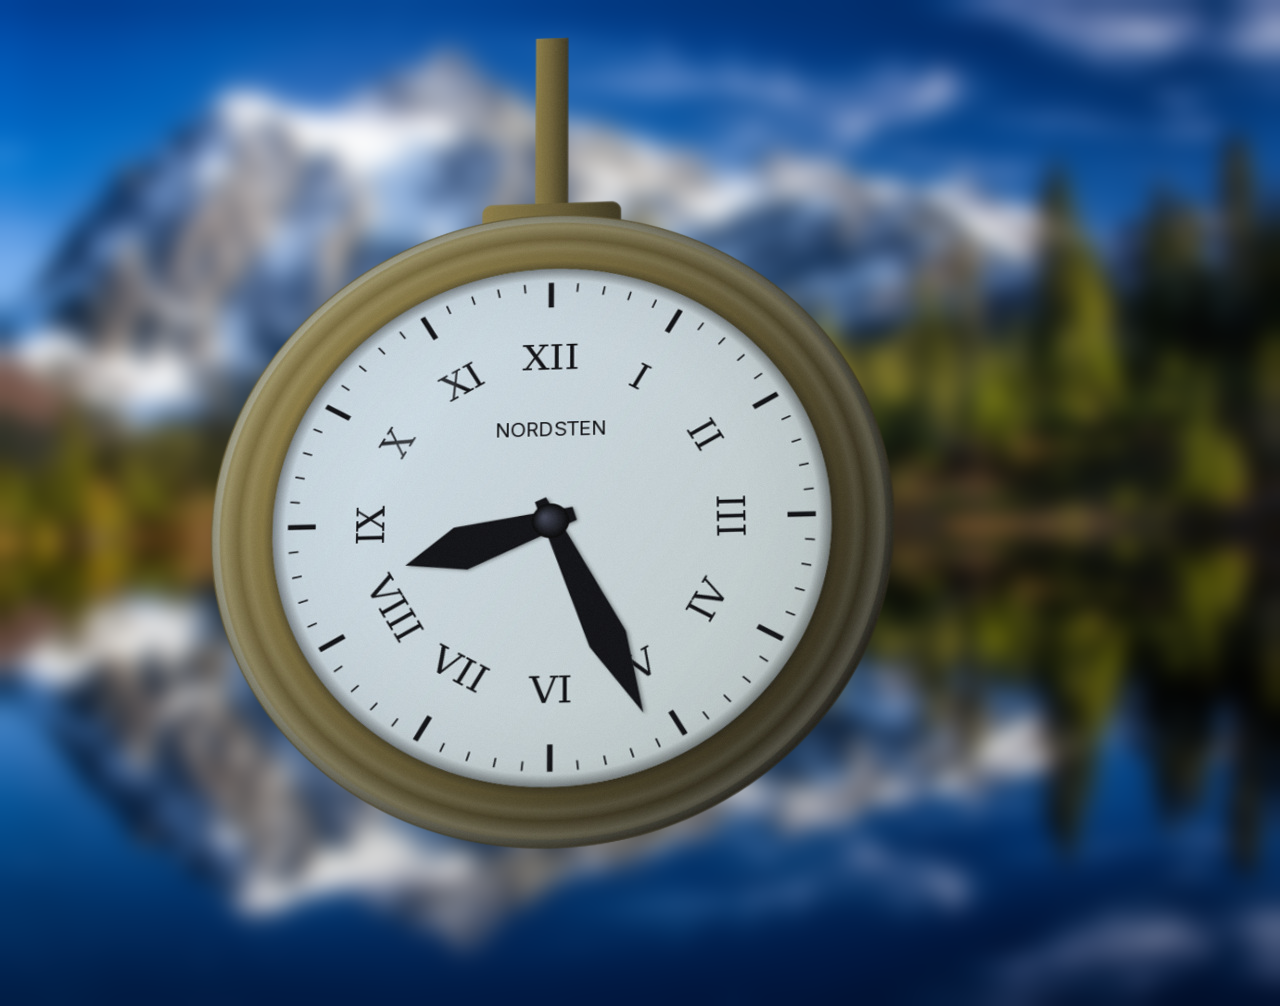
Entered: {"hour": 8, "minute": 26}
